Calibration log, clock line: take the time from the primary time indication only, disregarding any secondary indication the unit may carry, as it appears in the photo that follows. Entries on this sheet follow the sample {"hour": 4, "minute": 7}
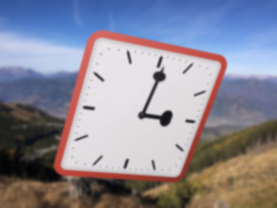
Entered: {"hour": 3, "minute": 1}
